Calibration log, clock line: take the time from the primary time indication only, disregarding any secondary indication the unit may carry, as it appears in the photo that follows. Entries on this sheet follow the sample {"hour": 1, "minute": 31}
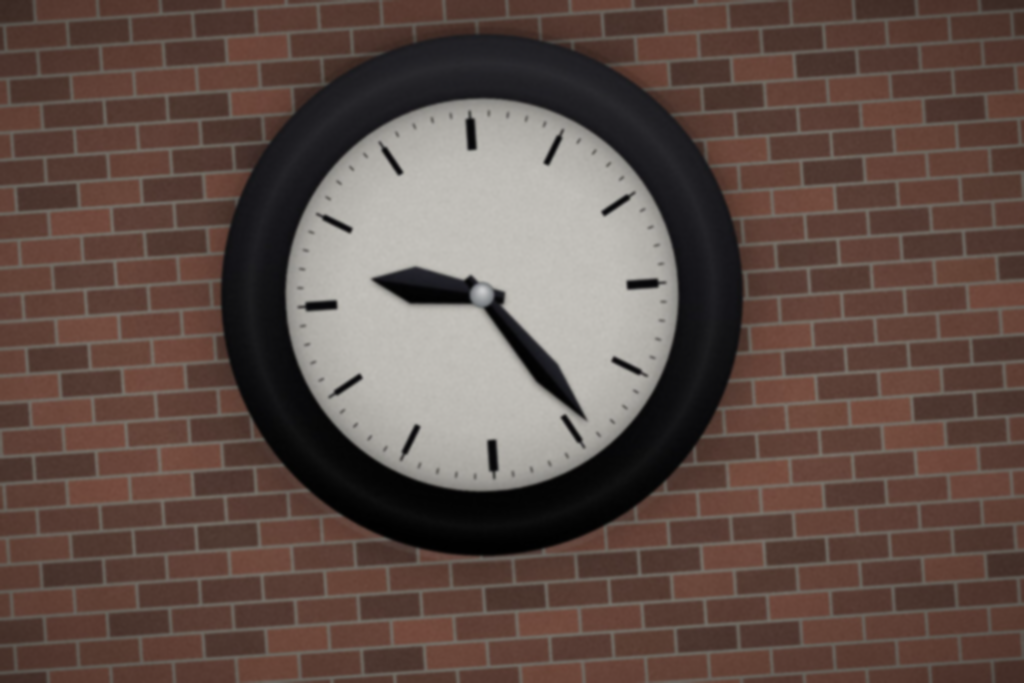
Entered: {"hour": 9, "minute": 24}
